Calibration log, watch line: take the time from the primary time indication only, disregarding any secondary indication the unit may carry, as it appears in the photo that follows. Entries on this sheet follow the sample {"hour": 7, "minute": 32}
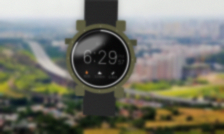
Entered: {"hour": 6, "minute": 29}
